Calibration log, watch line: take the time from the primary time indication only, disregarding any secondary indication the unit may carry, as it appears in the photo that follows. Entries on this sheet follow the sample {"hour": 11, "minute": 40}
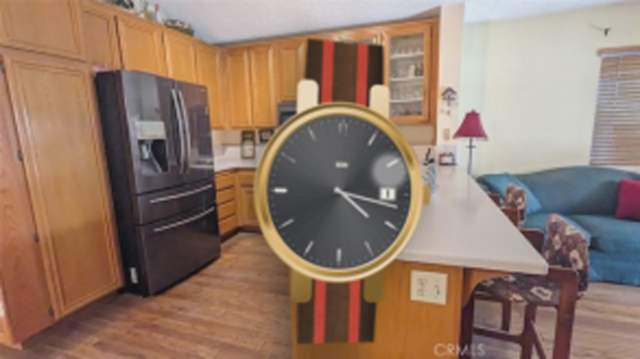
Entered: {"hour": 4, "minute": 17}
